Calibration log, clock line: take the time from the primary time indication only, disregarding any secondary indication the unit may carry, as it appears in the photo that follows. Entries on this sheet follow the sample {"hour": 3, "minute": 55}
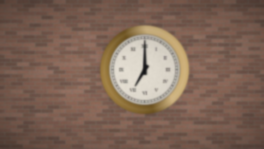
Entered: {"hour": 7, "minute": 0}
